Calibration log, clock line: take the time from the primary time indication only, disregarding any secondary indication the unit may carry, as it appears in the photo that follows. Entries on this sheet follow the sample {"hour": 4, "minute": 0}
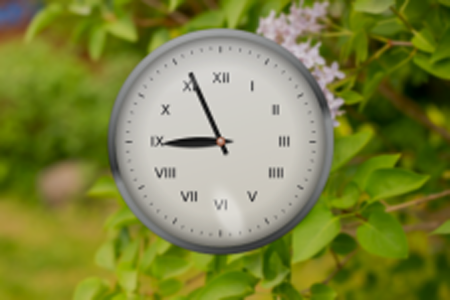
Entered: {"hour": 8, "minute": 56}
